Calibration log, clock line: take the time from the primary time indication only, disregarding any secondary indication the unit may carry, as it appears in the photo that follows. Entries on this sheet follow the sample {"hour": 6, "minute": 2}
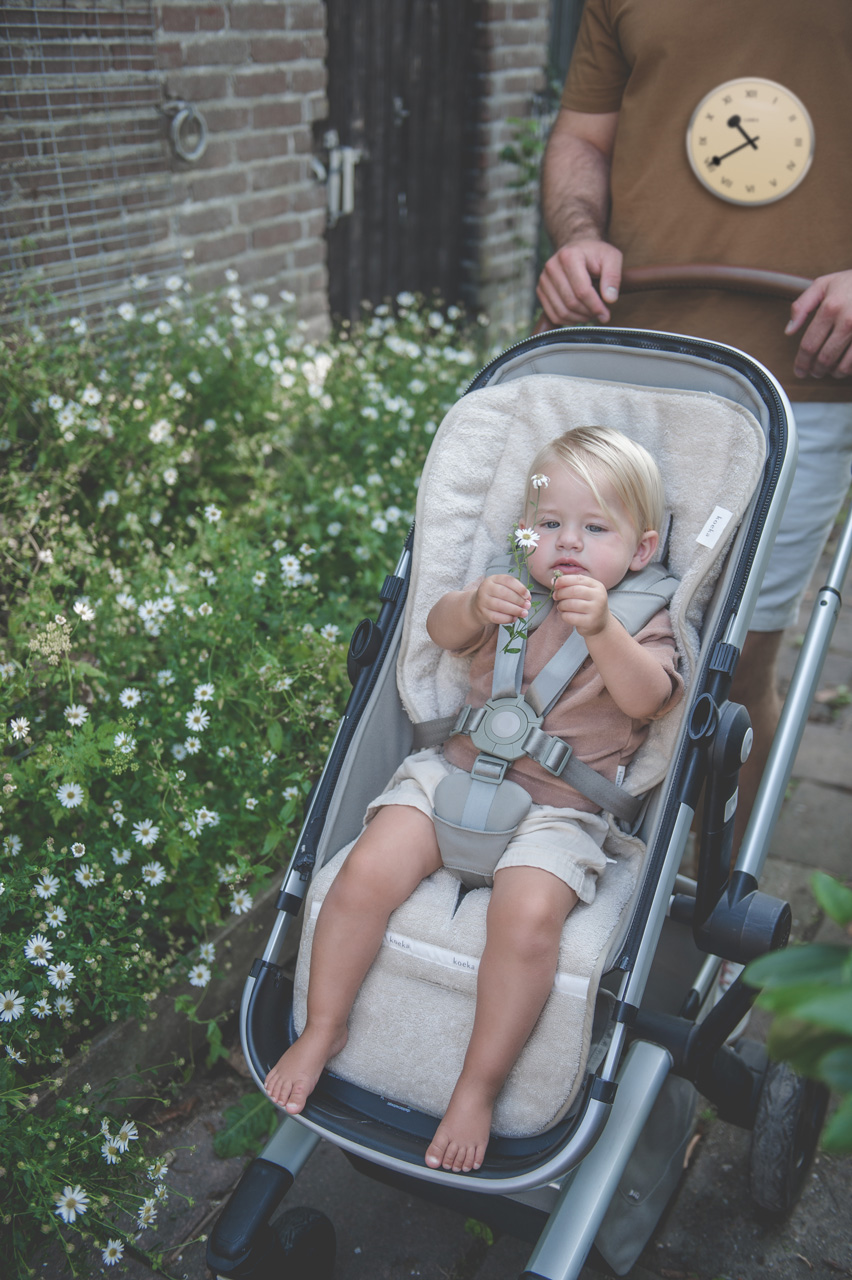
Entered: {"hour": 10, "minute": 40}
